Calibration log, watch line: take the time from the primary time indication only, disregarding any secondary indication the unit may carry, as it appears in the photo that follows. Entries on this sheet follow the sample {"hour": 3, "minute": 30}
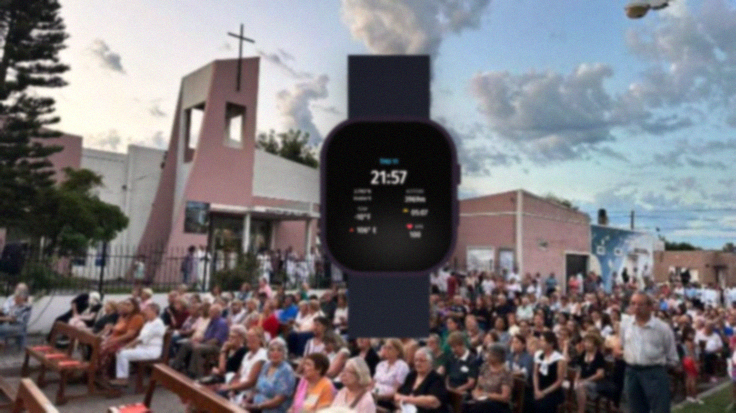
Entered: {"hour": 21, "minute": 57}
